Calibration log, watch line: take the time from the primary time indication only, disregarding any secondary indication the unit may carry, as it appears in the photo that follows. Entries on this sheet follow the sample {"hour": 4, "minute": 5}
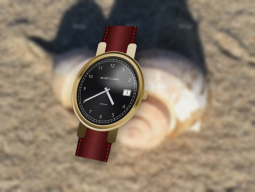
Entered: {"hour": 4, "minute": 40}
